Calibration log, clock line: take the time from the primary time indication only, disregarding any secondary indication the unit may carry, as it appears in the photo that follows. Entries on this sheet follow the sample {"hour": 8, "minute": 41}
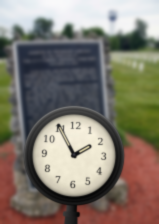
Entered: {"hour": 1, "minute": 55}
